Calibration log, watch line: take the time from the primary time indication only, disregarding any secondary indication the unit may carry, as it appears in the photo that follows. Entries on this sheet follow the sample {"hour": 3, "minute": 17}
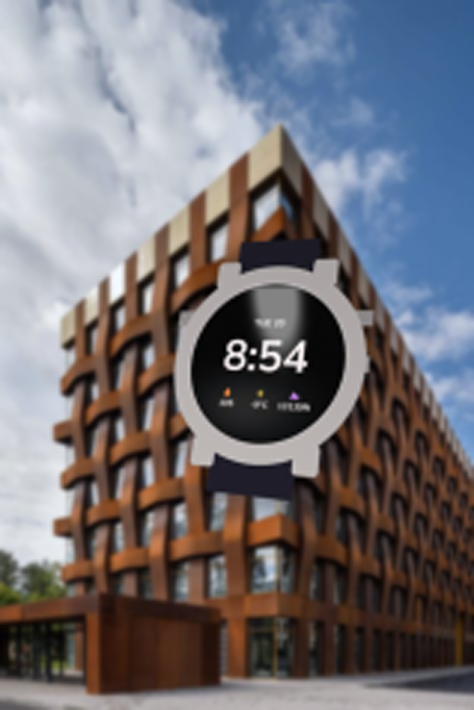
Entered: {"hour": 8, "minute": 54}
